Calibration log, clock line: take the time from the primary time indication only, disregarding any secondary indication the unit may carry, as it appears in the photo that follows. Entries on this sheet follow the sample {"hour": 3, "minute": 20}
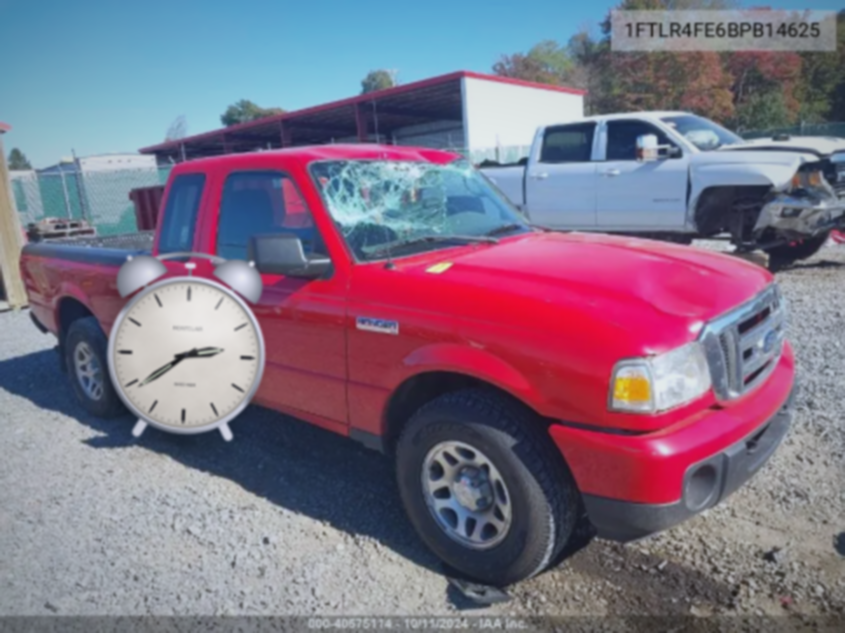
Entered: {"hour": 2, "minute": 39}
